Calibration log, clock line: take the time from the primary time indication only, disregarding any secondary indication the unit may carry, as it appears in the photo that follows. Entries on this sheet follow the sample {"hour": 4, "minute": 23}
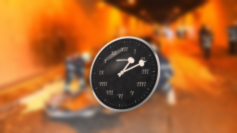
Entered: {"hour": 1, "minute": 11}
